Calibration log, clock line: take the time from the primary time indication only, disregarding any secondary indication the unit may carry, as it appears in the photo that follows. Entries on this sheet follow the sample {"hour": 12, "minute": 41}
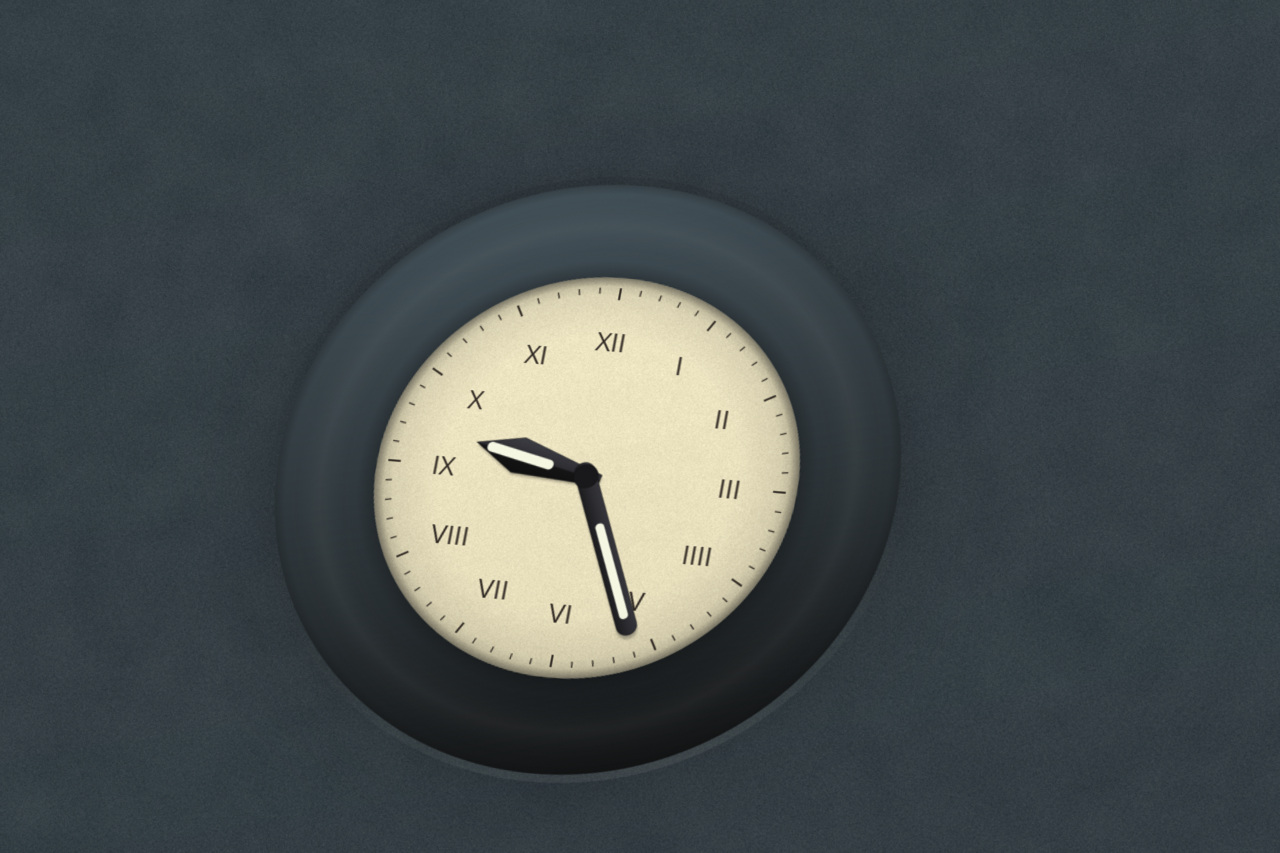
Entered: {"hour": 9, "minute": 26}
